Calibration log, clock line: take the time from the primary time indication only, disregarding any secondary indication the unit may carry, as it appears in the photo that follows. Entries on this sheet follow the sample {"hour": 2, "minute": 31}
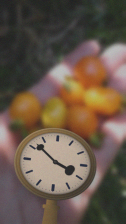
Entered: {"hour": 3, "minute": 52}
